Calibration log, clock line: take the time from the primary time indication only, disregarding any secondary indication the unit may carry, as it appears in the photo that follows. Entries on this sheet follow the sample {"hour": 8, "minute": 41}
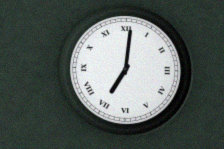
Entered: {"hour": 7, "minute": 1}
